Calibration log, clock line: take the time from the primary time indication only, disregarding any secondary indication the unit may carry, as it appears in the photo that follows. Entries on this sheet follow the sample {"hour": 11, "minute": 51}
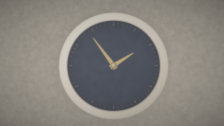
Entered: {"hour": 1, "minute": 54}
